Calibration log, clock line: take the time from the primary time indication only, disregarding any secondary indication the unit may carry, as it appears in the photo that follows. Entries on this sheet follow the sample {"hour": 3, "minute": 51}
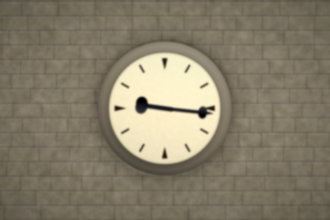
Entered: {"hour": 9, "minute": 16}
